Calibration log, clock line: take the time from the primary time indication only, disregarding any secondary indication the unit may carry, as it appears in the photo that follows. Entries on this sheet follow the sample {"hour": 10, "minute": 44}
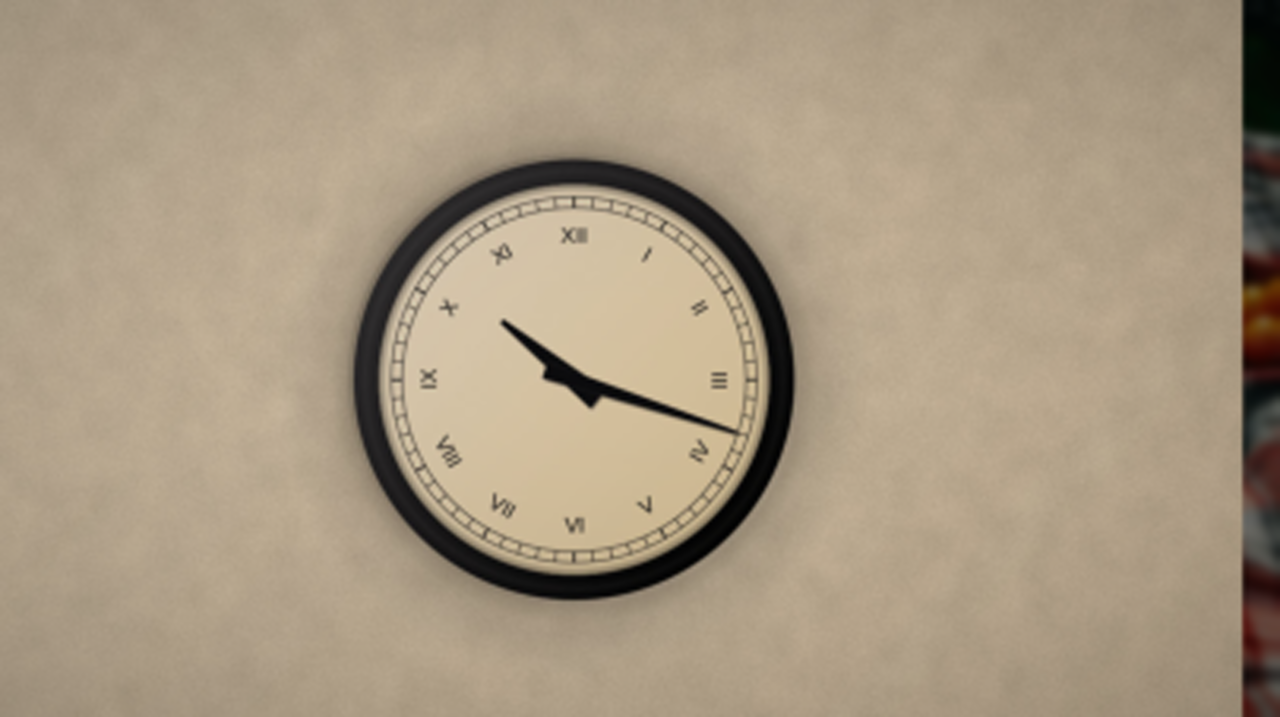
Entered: {"hour": 10, "minute": 18}
